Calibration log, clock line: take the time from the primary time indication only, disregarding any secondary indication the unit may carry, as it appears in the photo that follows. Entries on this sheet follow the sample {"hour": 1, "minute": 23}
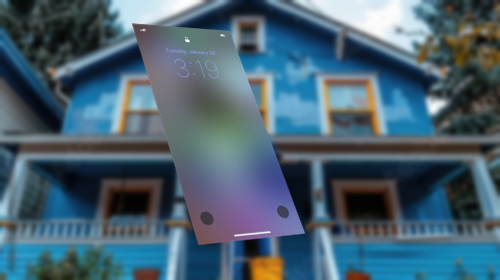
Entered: {"hour": 3, "minute": 19}
